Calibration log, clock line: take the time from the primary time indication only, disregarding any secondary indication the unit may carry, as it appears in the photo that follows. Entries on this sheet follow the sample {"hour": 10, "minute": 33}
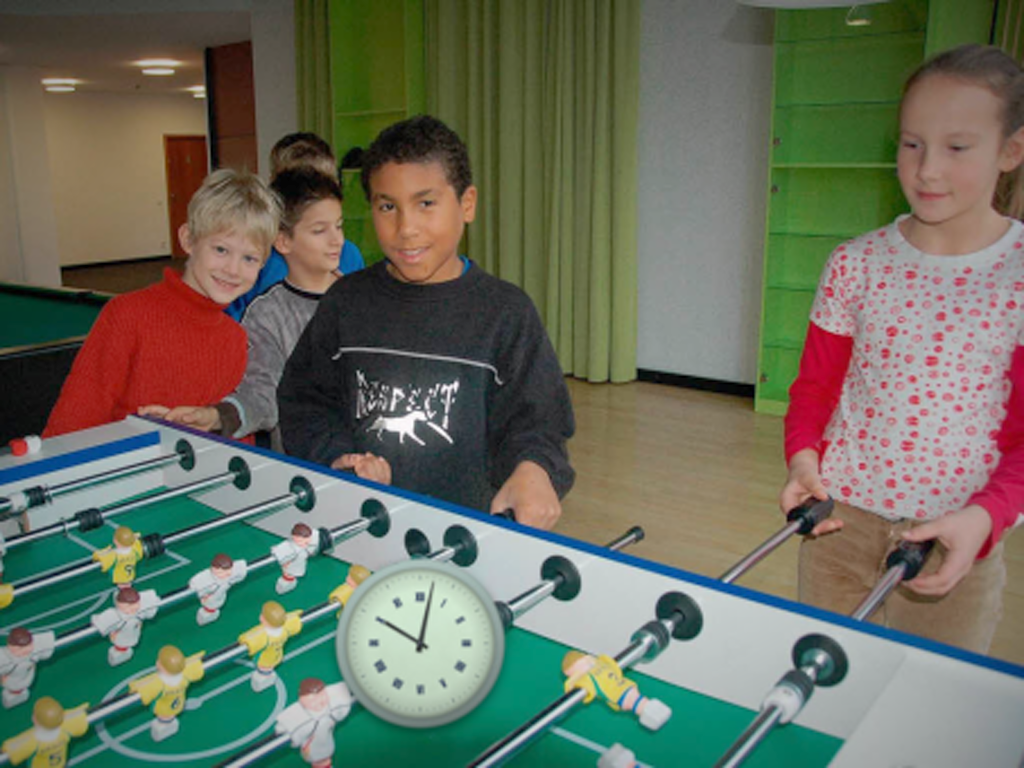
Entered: {"hour": 10, "minute": 2}
